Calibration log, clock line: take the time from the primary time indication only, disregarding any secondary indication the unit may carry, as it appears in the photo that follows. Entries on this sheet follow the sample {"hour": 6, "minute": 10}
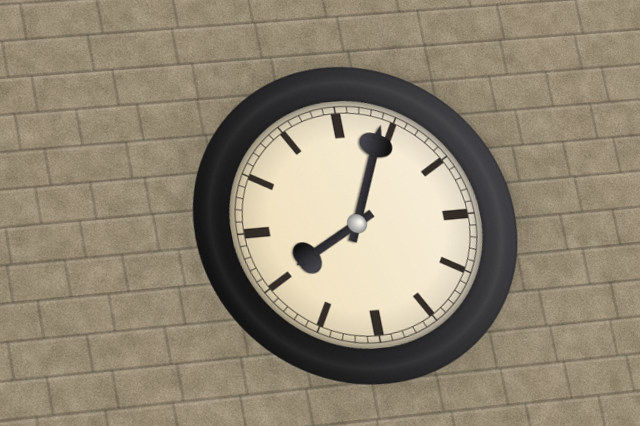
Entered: {"hour": 8, "minute": 4}
